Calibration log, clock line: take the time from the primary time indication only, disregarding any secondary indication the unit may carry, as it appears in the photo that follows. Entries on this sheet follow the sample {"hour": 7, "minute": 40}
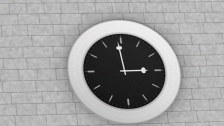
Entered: {"hour": 2, "minute": 59}
